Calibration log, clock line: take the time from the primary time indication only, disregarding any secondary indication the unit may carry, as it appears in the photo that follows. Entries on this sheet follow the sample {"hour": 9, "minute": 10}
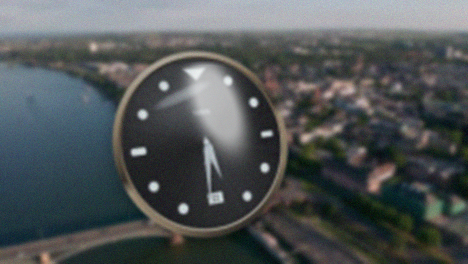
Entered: {"hour": 5, "minute": 31}
